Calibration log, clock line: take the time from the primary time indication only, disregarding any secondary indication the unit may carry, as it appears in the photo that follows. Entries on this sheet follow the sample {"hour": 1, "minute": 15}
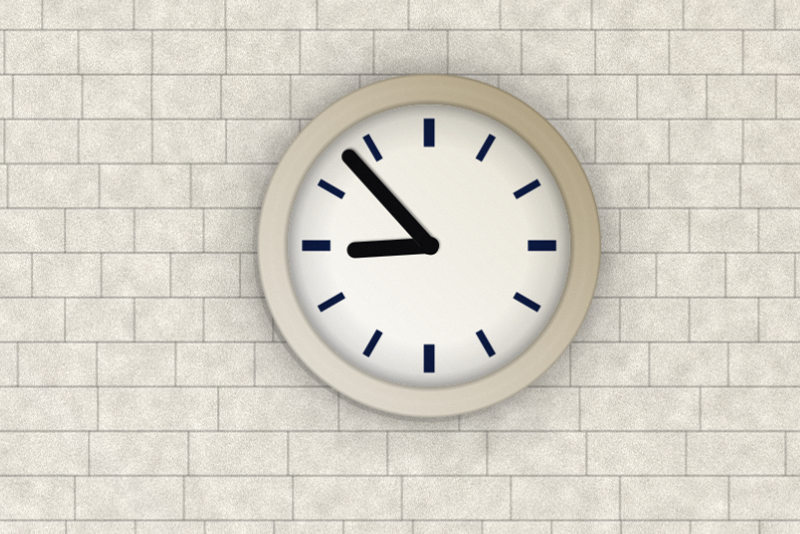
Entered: {"hour": 8, "minute": 53}
